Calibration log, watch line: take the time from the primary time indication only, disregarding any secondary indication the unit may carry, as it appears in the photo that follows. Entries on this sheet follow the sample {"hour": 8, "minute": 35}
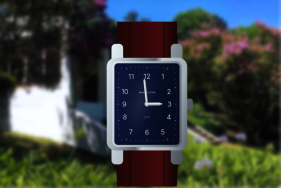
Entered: {"hour": 2, "minute": 59}
